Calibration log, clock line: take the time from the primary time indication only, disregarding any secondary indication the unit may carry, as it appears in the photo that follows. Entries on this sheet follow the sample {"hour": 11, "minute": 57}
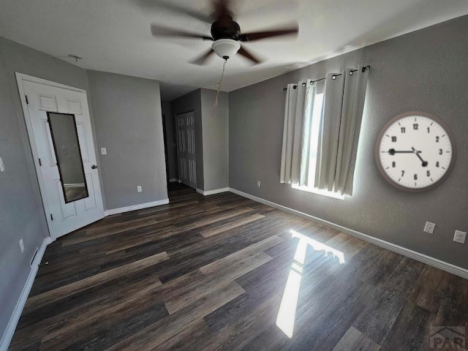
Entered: {"hour": 4, "minute": 45}
